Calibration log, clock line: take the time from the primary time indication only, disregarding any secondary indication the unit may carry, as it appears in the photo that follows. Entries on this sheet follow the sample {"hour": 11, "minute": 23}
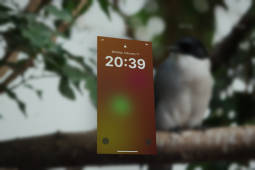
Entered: {"hour": 20, "minute": 39}
